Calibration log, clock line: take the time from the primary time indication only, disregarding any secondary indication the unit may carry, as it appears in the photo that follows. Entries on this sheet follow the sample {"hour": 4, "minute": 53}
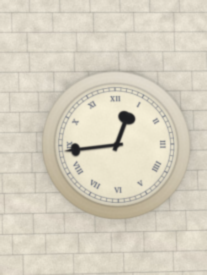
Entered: {"hour": 12, "minute": 44}
